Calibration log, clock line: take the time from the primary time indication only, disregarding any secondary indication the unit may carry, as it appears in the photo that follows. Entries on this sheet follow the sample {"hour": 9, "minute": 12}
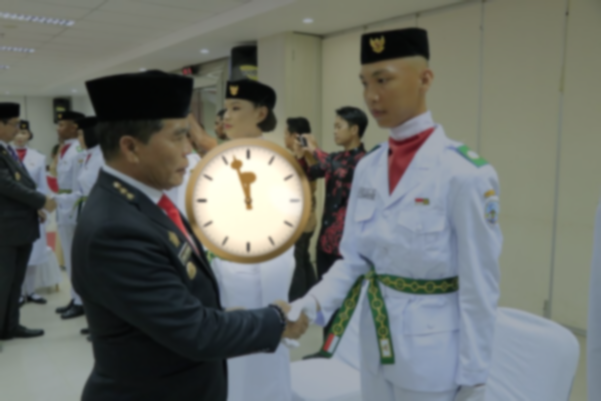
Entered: {"hour": 11, "minute": 57}
